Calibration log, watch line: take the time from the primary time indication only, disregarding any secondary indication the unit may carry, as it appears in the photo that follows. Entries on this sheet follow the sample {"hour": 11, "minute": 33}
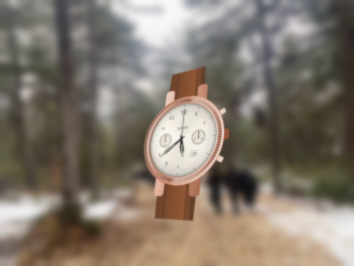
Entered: {"hour": 5, "minute": 39}
